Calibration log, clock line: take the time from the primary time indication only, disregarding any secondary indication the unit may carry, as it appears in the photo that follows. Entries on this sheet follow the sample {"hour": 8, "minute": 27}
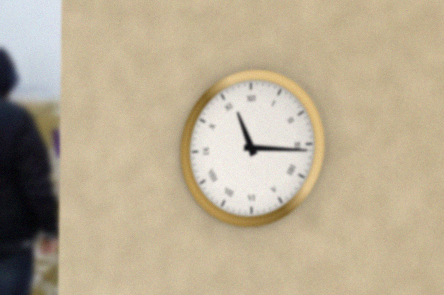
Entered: {"hour": 11, "minute": 16}
